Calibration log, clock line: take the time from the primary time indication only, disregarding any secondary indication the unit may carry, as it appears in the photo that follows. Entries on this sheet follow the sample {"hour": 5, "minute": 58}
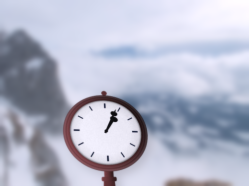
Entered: {"hour": 1, "minute": 4}
